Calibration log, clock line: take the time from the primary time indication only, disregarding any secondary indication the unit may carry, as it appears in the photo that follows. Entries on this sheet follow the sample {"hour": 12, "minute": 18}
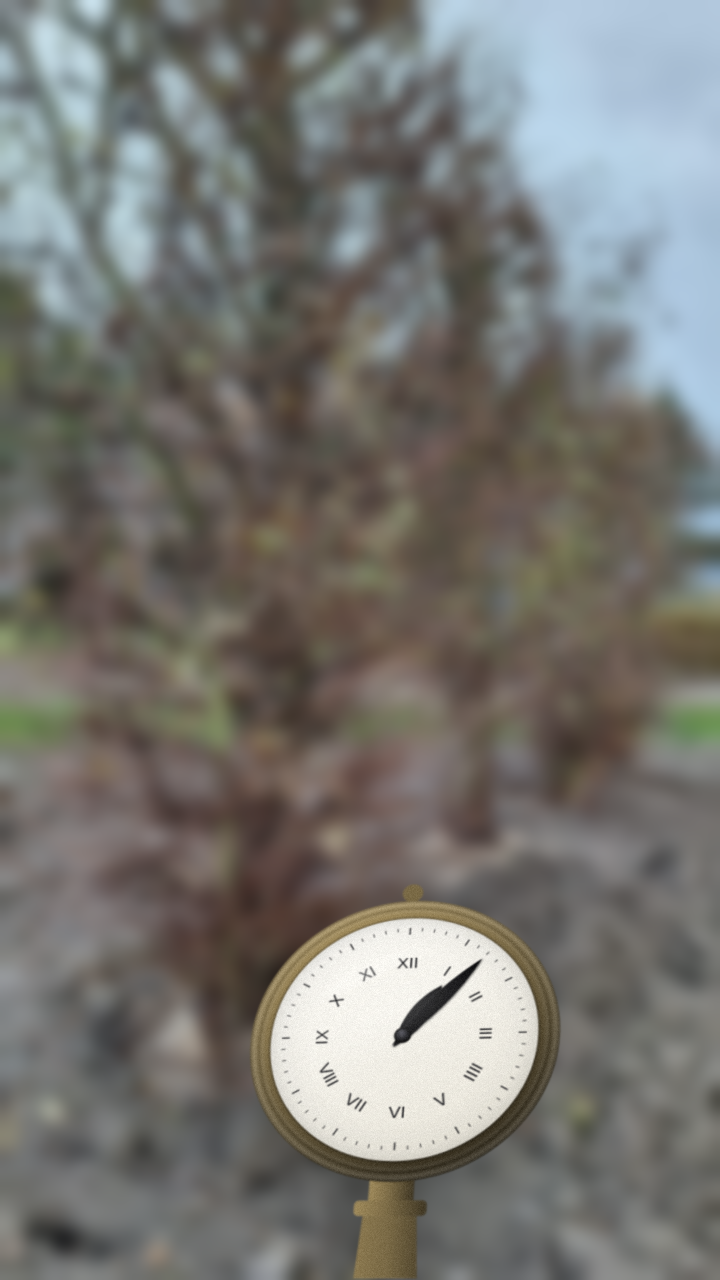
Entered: {"hour": 1, "minute": 7}
